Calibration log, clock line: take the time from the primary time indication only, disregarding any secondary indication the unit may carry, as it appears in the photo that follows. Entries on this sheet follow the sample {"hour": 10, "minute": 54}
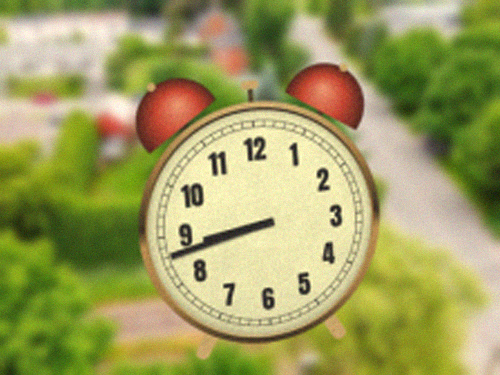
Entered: {"hour": 8, "minute": 43}
